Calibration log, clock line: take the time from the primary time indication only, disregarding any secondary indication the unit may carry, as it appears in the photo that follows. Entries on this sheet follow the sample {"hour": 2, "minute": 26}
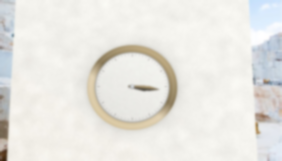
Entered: {"hour": 3, "minute": 16}
